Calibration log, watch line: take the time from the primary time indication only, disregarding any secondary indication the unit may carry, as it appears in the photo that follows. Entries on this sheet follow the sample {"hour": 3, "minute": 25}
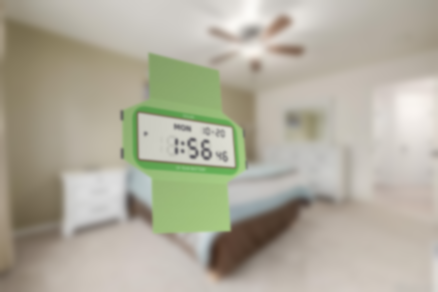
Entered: {"hour": 1, "minute": 56}
